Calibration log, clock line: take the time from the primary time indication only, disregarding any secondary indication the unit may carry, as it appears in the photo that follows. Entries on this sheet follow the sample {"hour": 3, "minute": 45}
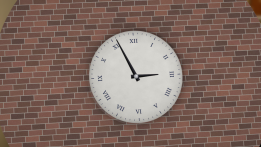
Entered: {"hour": 2, "minute": 56}
